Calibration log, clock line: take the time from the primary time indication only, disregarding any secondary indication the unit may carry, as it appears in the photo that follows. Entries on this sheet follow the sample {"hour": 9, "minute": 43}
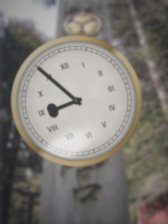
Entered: {"hour": 8, "minute": 55}
